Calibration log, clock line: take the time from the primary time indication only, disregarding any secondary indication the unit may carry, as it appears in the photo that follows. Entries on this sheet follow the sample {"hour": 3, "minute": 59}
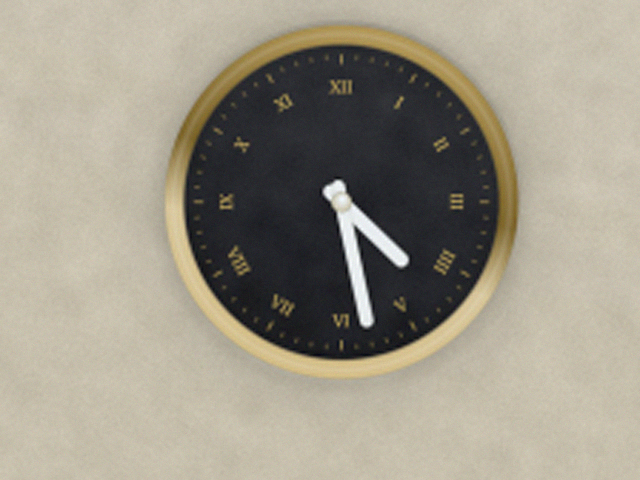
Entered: {"hour": 4, "minute": 28}
